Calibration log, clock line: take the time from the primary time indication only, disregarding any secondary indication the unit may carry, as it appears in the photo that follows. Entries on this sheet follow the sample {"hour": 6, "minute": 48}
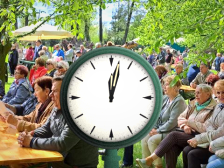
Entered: {"hour": 12, "minute": 2}
